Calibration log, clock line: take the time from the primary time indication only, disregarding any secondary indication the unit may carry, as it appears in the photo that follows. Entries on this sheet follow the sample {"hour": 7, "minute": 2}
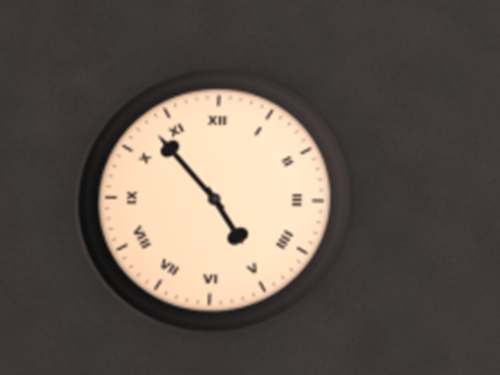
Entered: {"hour": 4, "minute": 53}
